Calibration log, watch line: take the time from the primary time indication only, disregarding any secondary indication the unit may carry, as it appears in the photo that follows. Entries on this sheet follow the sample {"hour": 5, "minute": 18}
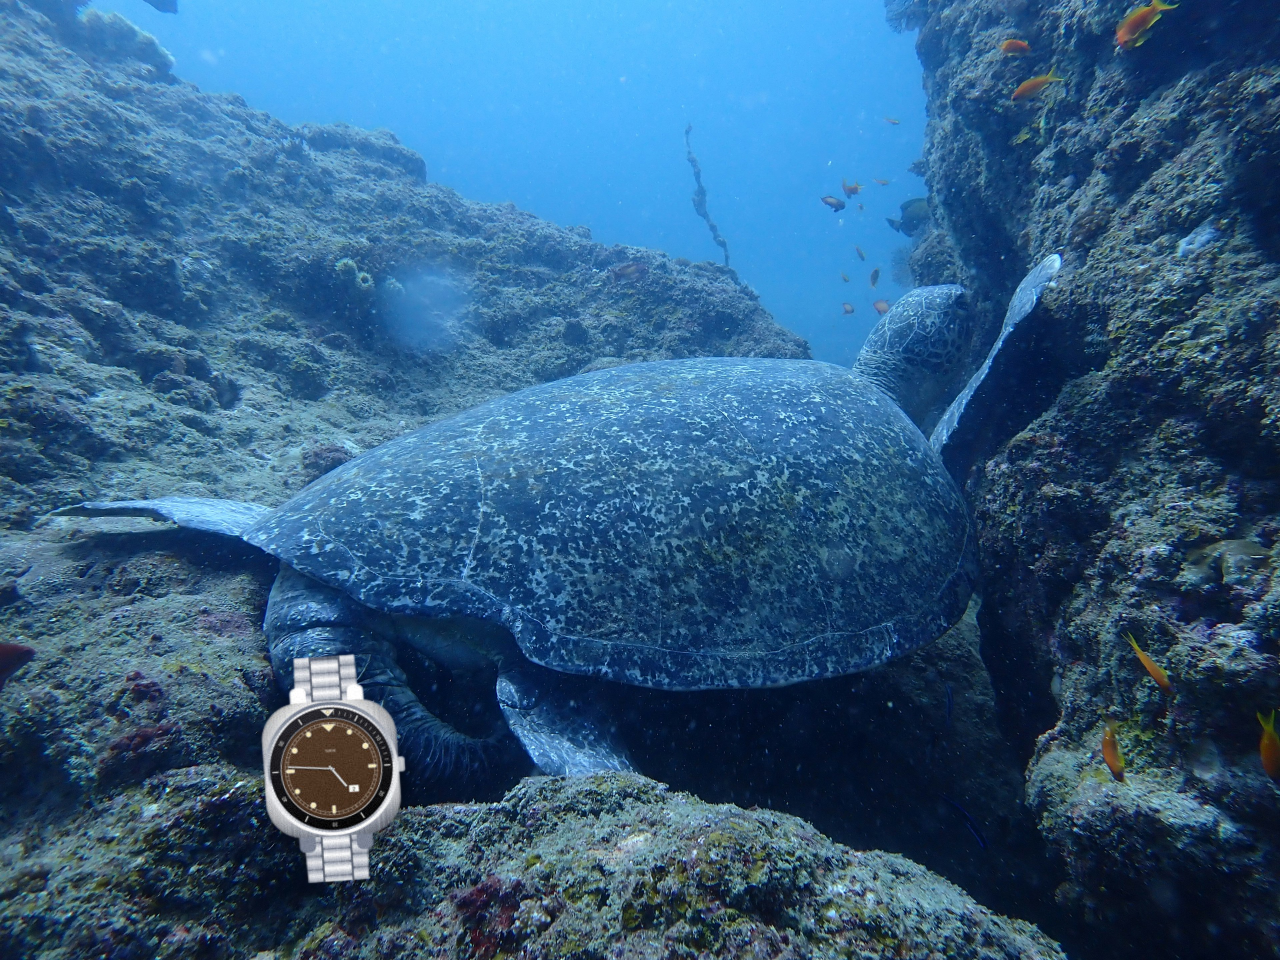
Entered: {"hour": 4, "minute": 46}
